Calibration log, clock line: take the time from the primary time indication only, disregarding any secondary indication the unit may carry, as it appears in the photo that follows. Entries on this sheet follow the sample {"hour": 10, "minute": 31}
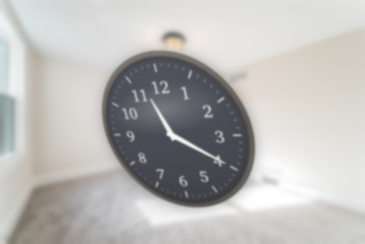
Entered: {"hour": 11, "minute": 20}
